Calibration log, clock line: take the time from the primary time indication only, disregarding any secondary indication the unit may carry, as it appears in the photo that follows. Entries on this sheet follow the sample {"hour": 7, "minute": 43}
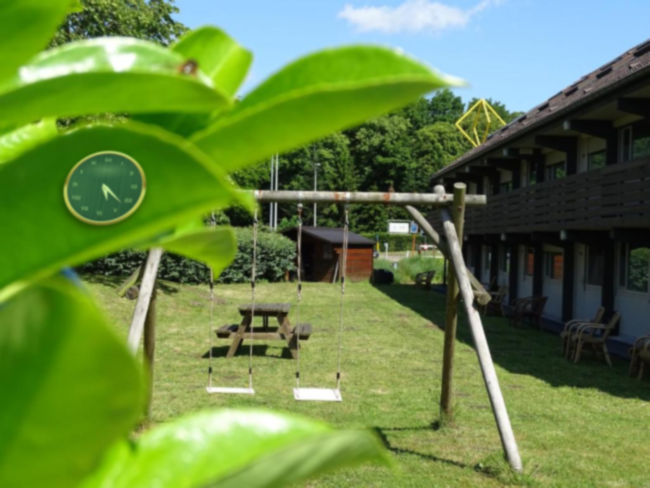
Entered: {"hour": 5, "minute": 22}
